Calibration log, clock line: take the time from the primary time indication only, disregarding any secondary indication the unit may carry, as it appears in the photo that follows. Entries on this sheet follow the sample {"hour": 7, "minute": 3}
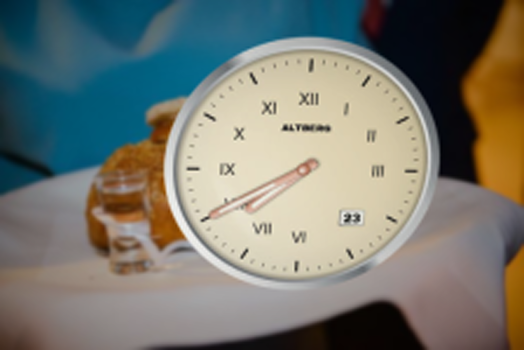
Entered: {"hour": 7, "minute": 40}
